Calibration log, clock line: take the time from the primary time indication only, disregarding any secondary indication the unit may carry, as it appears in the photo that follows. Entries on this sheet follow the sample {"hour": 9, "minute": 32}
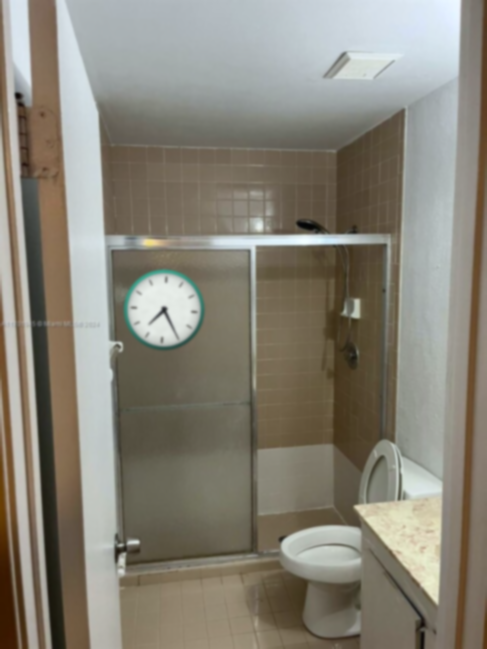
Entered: {"hour": 7, "minute": 25}
